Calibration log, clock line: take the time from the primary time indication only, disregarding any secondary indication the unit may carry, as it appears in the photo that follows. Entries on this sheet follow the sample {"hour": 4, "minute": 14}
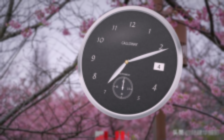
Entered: {"hour": 7, "minute": 11}
